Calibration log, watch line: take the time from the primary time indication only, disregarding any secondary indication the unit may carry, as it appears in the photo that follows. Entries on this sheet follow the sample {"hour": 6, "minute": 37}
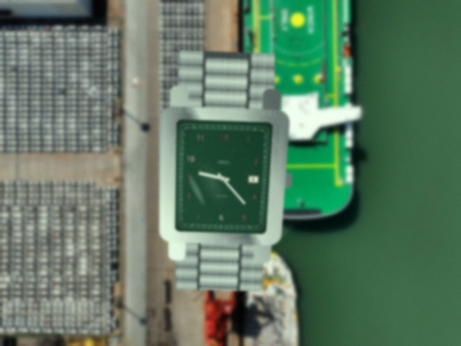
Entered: {"hour": 9, "minute": 23}
